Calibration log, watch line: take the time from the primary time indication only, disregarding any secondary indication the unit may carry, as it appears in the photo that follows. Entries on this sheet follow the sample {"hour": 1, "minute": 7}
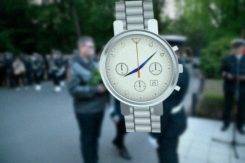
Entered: {"hour": 8, "minute": 8}
